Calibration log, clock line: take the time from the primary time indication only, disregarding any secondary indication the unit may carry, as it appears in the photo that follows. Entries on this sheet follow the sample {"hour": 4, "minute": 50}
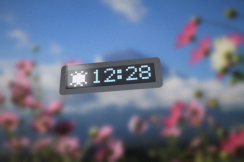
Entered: {"hour": 12, "minute": 28}
